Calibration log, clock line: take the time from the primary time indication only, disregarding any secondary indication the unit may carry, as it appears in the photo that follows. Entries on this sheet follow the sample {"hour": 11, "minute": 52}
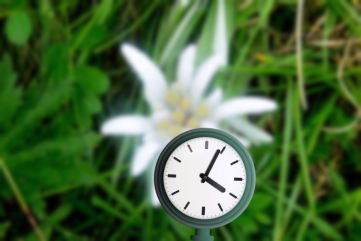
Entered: {"hour": 4, "minute": 4}
